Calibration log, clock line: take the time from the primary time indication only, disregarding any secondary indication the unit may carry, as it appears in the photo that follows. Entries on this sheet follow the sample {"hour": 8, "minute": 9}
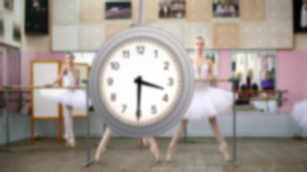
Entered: {"hour": 3, "minute": 30}
